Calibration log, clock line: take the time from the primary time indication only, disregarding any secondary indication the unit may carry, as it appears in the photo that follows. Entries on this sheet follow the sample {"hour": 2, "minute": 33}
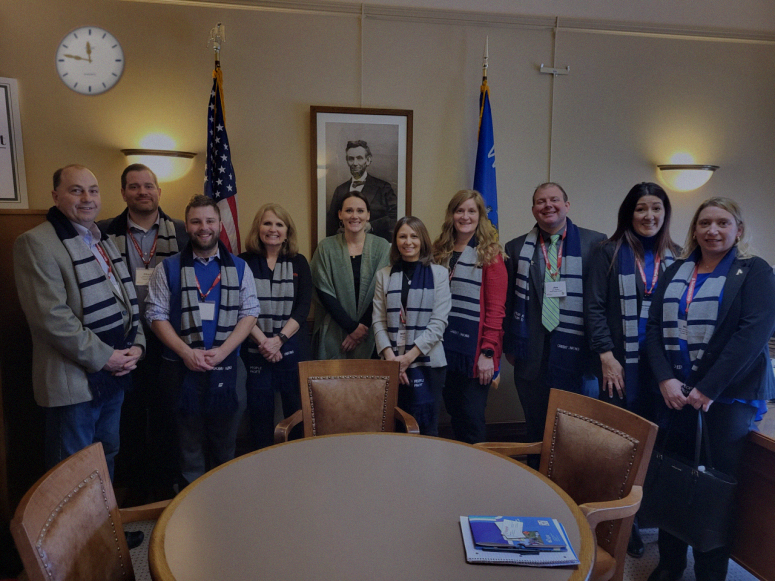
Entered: {"hour": 11, "minute": 47}
